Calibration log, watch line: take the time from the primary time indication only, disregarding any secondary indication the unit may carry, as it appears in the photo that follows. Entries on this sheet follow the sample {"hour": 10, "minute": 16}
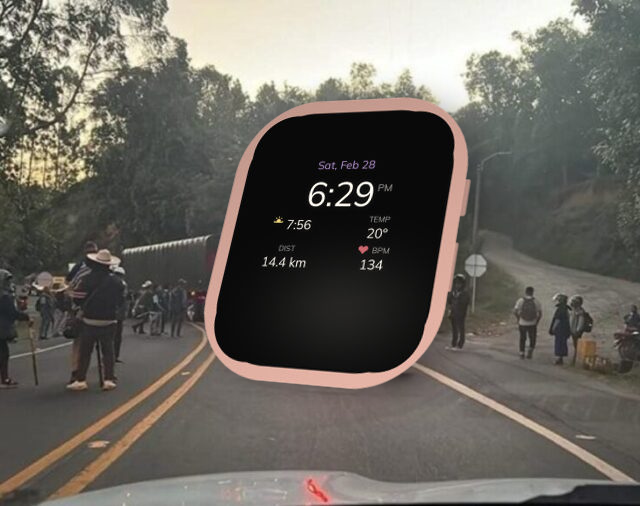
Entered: {"hour": 6, "minute": 29}
